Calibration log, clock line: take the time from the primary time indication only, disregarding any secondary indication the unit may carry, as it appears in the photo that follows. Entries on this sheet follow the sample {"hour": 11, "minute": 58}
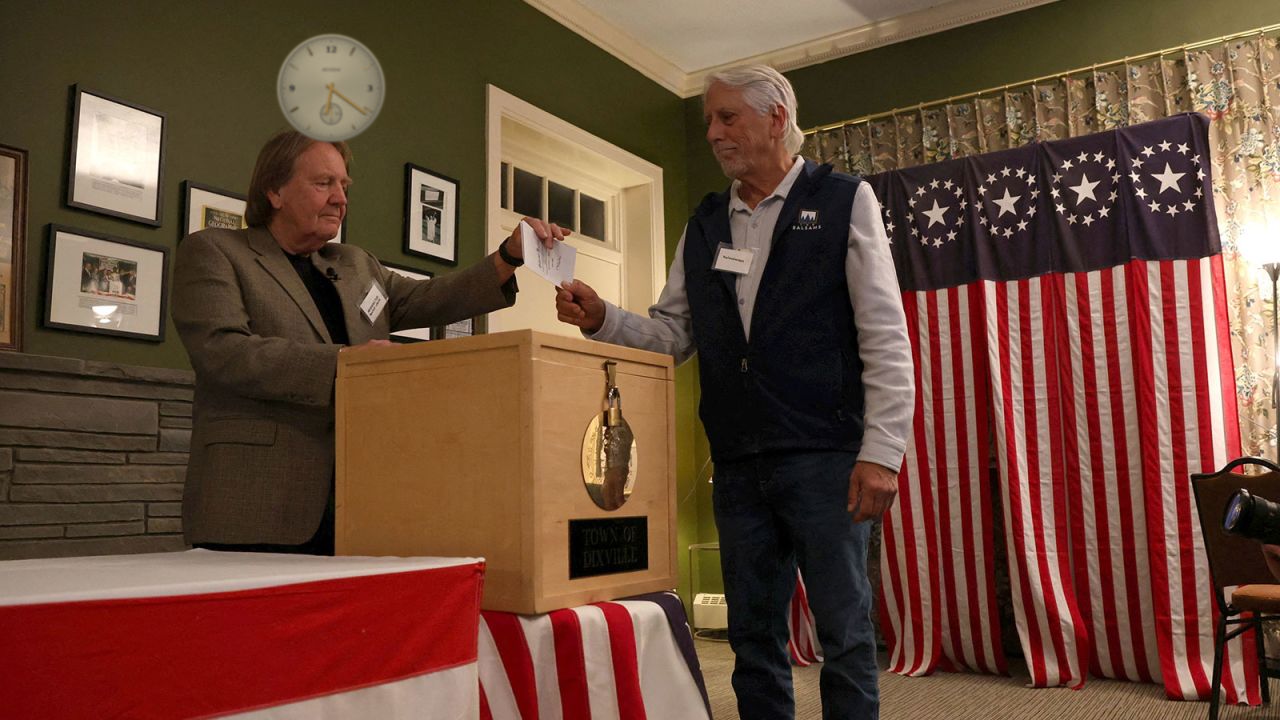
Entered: {"hour": 6, "minute": 21}
